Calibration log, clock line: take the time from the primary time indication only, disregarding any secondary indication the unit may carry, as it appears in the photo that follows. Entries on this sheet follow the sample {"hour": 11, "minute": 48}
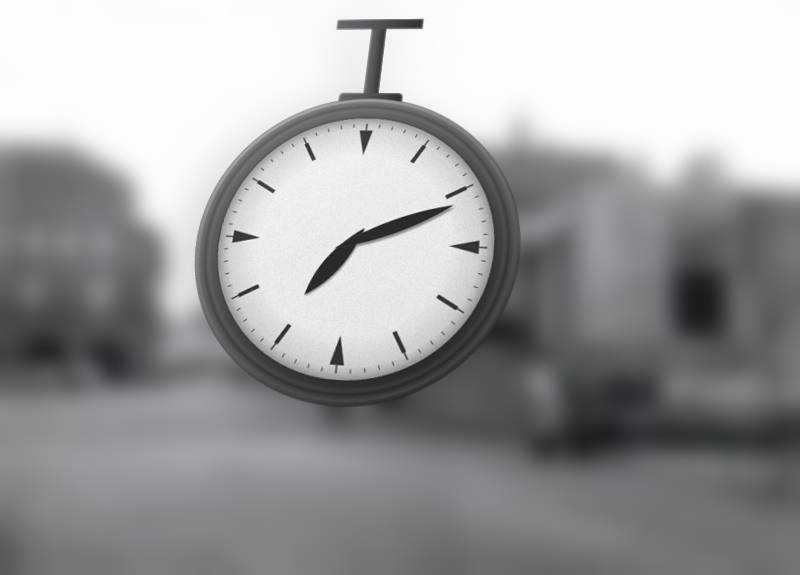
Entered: {"hour": 7, "minute": 11}
